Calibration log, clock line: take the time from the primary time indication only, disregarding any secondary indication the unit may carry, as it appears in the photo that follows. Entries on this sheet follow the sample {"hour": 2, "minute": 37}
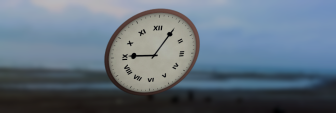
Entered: {"hour": 9, "minute": 5}
